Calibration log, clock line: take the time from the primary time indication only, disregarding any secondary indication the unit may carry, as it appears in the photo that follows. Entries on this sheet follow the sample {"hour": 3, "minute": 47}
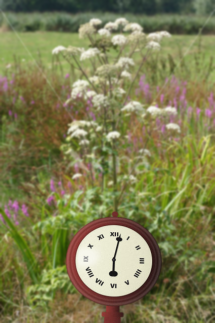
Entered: {"hour": 6, "minute": 2}
